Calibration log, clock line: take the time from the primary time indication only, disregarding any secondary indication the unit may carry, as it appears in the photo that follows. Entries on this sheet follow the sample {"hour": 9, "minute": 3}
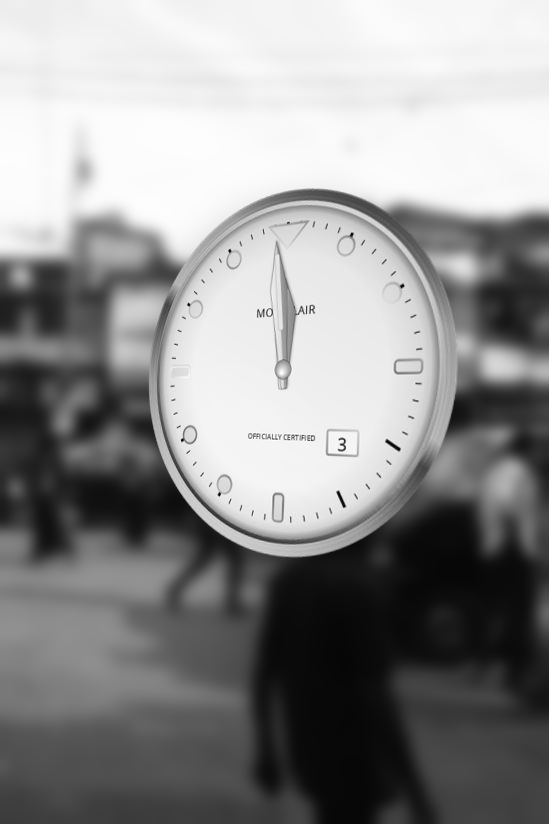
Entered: {"hour": 11, "minute": 59}
